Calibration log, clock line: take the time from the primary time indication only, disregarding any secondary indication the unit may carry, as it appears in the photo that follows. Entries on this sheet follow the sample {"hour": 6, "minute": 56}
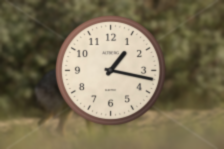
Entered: {"hour": 1, "minute": 17}
